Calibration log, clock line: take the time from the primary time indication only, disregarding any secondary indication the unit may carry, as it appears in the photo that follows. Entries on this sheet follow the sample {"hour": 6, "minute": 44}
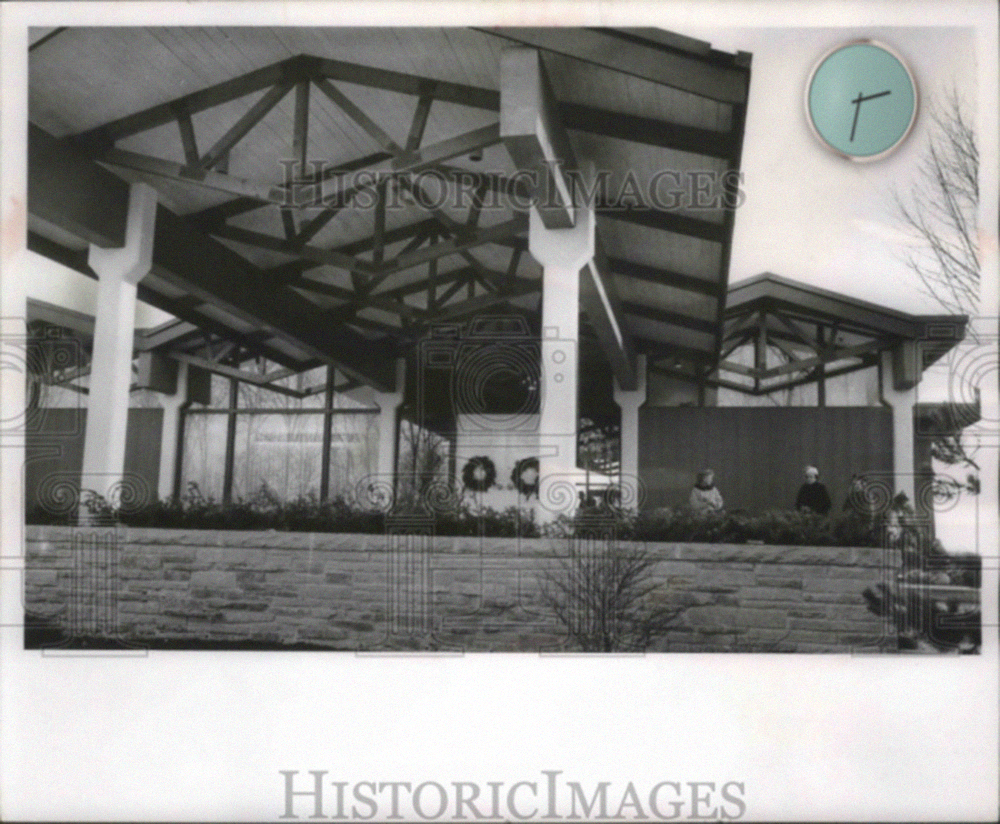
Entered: {"hour": 2, "minute": 32}
